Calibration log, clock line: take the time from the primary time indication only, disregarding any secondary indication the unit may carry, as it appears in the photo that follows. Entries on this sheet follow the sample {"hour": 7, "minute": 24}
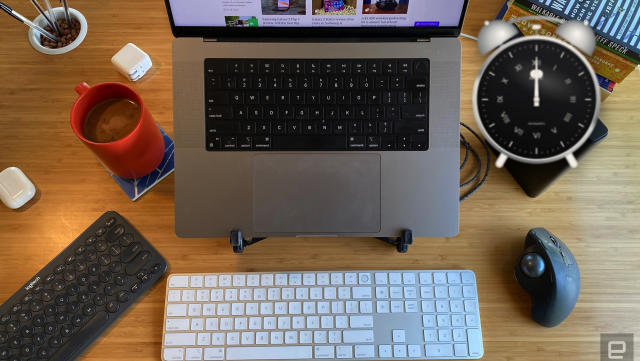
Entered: {"hour": 12, "minute": 0}
